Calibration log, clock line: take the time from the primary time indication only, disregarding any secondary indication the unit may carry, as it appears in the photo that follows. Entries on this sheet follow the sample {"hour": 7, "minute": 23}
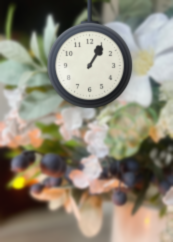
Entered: {"hour": 1, "minute": 5}
